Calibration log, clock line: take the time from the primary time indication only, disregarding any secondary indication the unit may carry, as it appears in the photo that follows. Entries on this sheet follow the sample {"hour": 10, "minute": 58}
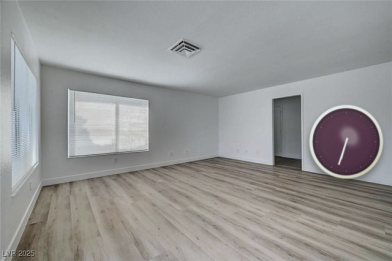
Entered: {"hour": 6, "minute": 33}
